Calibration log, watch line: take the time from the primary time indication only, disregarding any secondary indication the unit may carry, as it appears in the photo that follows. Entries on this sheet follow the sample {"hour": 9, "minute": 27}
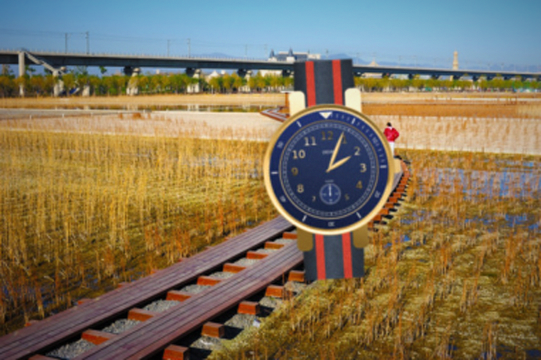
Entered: {"hour": 2, "minute": 4}
